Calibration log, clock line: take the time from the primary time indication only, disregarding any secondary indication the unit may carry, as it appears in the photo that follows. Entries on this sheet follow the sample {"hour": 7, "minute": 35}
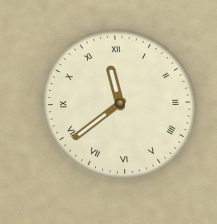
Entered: {"hour": 11, "minute": 39}
